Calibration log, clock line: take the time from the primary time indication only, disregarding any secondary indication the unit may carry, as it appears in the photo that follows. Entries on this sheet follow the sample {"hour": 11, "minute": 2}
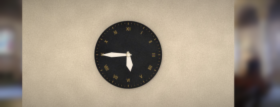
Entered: {"hour": 5, "minute": 45}
